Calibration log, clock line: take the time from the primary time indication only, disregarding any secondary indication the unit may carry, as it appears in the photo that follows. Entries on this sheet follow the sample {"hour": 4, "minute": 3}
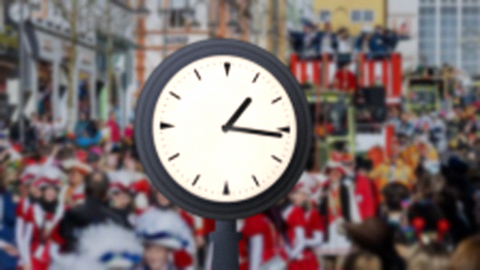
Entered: {"hour": 1, "minute": 16}
